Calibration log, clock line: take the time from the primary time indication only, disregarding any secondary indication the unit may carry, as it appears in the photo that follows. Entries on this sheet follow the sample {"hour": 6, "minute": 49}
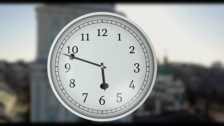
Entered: {"hour": 5, "minute": 48}
